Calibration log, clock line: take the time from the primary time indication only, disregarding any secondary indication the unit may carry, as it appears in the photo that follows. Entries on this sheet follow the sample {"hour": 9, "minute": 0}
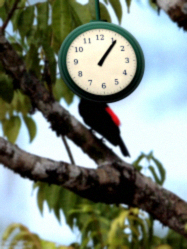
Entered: {"hour": 1, "minute": 6}
